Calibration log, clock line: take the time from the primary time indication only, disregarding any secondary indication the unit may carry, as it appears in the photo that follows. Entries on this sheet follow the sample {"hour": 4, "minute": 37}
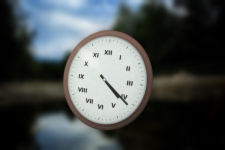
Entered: {"hour": 4, "minute": 21}
